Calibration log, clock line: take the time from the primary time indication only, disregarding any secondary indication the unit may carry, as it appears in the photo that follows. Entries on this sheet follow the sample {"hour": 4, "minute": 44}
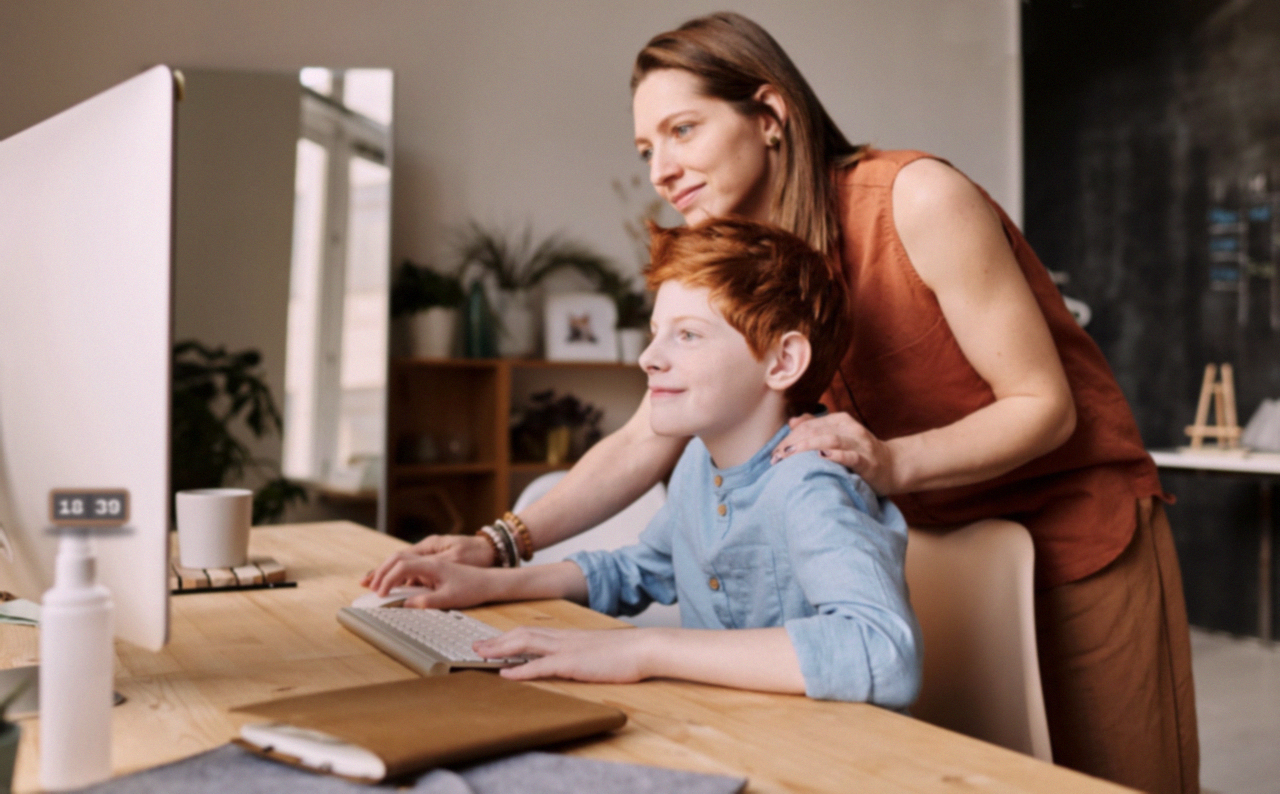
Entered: {"hour": 18, "minute": 39}
